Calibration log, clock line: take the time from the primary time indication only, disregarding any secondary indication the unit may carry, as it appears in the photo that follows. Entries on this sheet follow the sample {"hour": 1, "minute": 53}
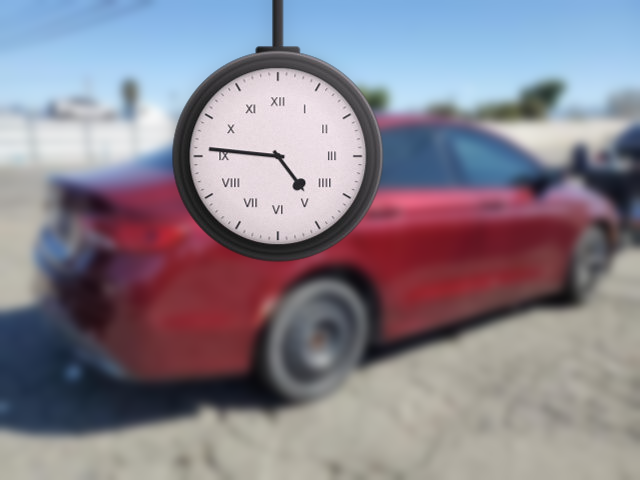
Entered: {"hour": 4, "minute": 46}
